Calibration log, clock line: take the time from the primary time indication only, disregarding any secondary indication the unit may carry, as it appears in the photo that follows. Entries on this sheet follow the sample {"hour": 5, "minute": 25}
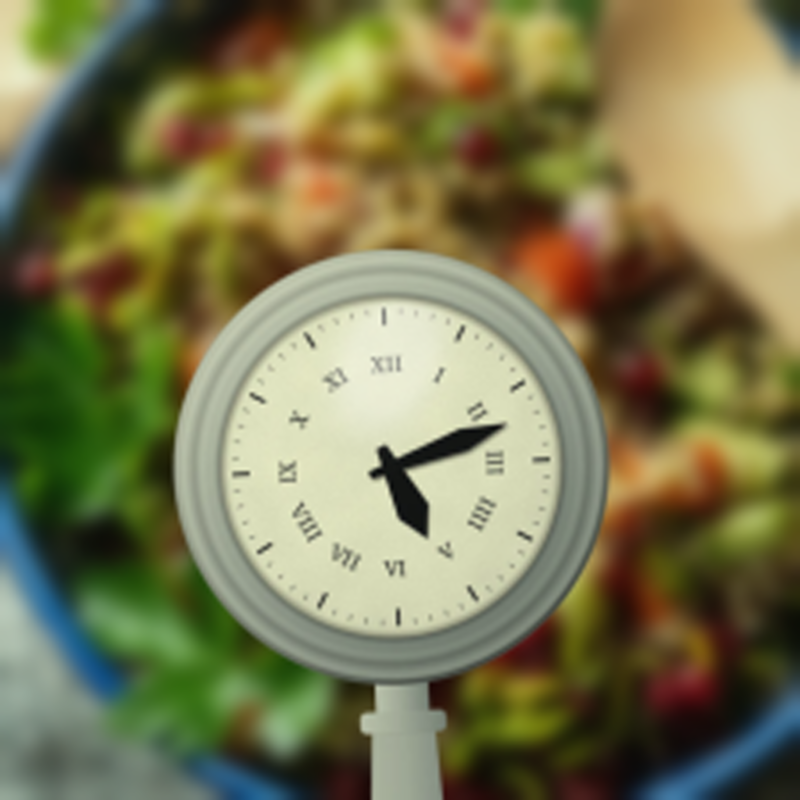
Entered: {"hour": 5, "minute": 12}
